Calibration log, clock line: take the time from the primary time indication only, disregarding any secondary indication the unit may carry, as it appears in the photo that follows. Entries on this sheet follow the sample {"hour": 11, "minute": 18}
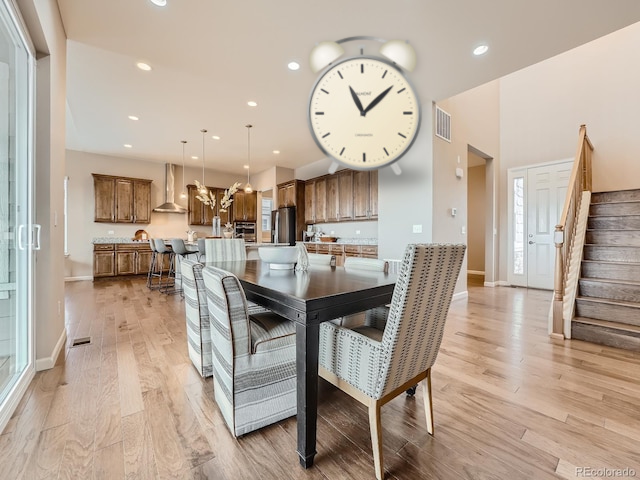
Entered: {"hour": 11, "minute": 8}
